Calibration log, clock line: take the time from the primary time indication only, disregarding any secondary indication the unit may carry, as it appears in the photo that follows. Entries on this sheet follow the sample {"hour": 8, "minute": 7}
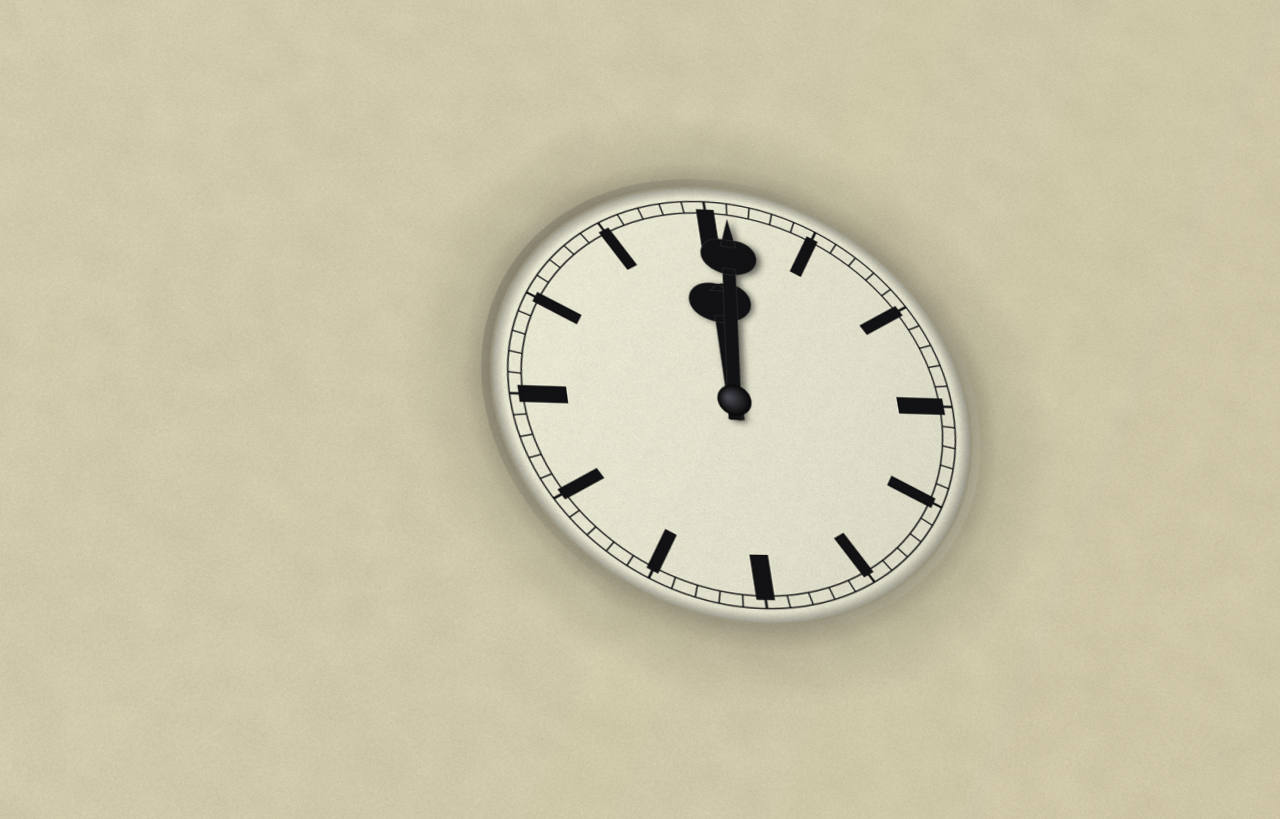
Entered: {"hour": 12, "minute": 1}
